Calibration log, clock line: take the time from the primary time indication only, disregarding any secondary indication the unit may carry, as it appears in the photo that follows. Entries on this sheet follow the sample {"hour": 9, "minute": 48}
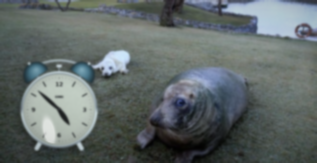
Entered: {"hour": 4, "minute": 52}
